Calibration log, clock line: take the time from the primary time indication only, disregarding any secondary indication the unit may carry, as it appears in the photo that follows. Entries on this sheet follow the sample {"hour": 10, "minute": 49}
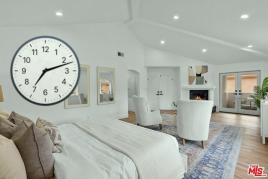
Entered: {"hour": 7, "minute": 12}
